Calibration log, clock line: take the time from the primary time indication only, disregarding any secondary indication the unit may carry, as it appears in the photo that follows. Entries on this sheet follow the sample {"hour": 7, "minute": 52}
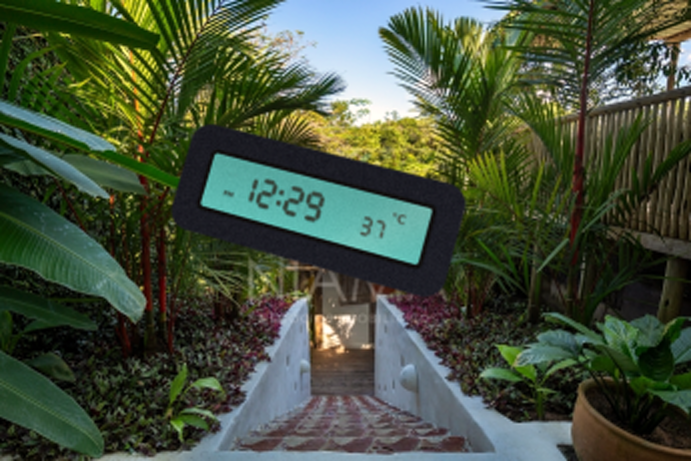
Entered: {"hour": 12, "minute": 29}
